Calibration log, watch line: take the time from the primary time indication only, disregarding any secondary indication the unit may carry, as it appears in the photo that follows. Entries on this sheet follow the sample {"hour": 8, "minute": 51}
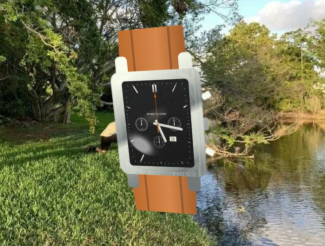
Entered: {"hour": 5, "minute": 17}
